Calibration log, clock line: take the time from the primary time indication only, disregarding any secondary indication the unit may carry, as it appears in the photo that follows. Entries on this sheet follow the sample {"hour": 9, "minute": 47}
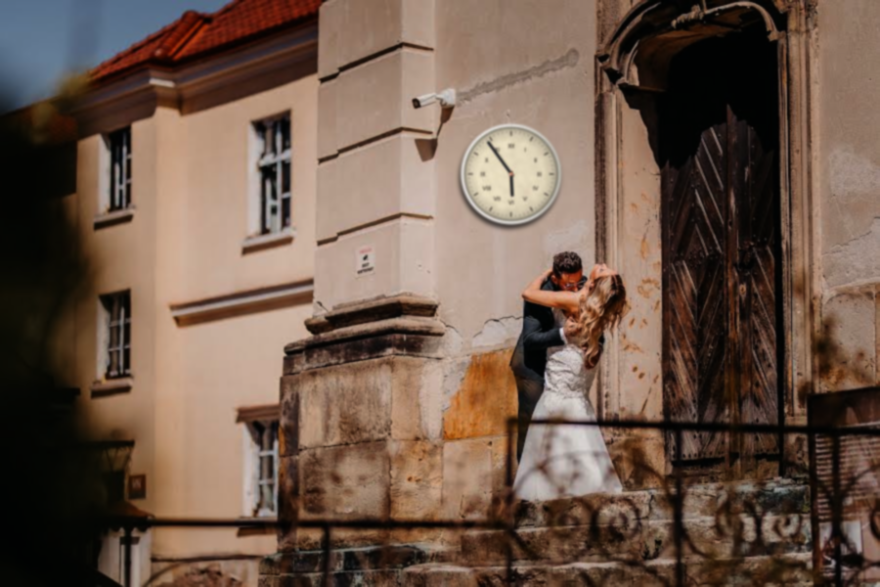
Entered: {"hour": 5, "minute": 54}
